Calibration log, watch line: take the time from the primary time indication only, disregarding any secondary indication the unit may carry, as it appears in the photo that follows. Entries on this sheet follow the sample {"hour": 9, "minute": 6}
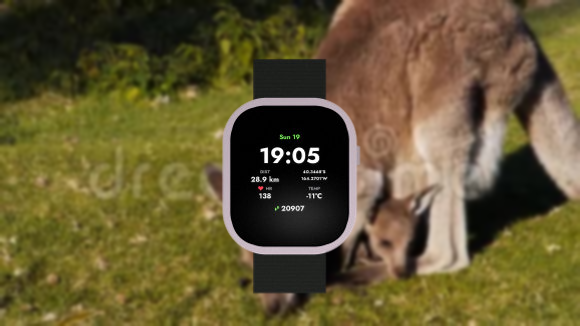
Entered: {"hour": 19, "minute": 5}
